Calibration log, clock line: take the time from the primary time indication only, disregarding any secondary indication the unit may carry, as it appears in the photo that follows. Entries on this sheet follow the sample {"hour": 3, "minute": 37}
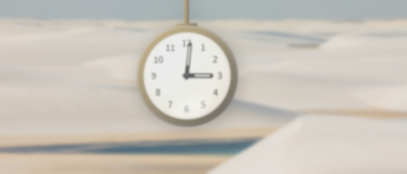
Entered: {"hour": 3, "minute": 1}
